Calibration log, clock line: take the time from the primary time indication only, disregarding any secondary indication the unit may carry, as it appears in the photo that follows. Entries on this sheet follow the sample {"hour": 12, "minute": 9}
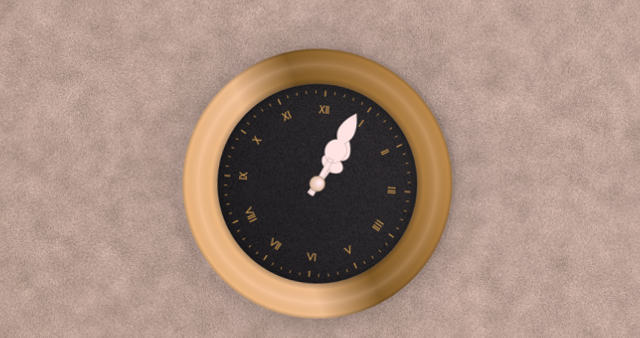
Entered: {"hour": 1, "minute": 4}
